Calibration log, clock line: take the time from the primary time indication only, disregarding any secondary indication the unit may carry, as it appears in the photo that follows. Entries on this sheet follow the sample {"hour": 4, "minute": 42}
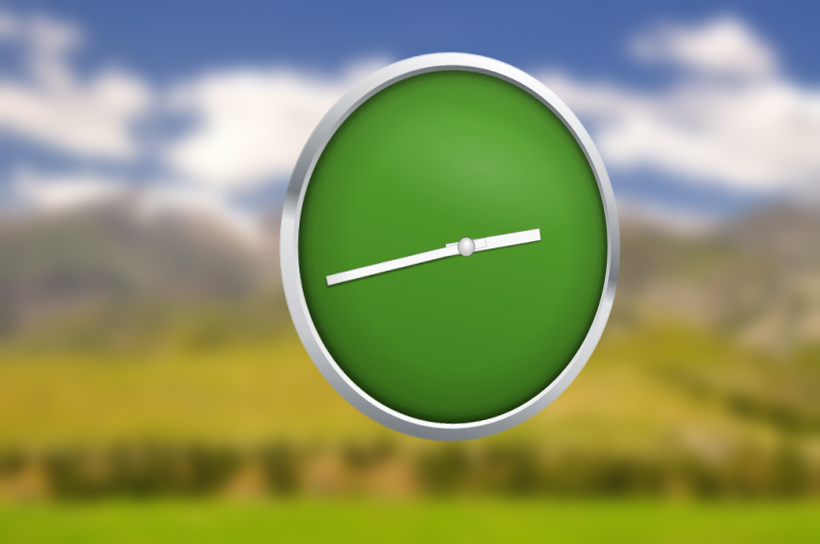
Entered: {"hour": 2, "minute": 43}
